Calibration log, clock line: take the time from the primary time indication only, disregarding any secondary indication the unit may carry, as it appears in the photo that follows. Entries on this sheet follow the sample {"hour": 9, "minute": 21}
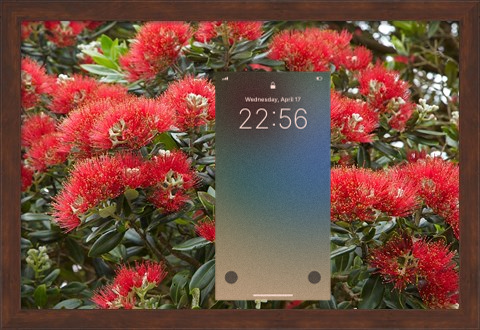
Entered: {"hour": 22, "minute": 56}
